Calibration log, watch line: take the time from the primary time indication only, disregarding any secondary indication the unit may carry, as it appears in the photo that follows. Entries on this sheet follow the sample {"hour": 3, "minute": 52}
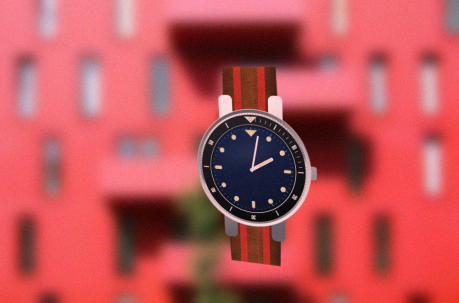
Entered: {"hour": 2, "minute": 2}
